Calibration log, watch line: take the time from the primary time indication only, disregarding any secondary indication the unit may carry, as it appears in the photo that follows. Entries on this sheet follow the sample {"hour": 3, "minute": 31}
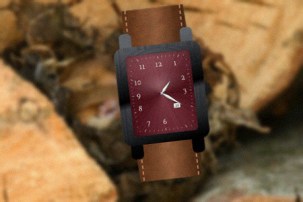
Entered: {"hour": 1, "minute": 21}
